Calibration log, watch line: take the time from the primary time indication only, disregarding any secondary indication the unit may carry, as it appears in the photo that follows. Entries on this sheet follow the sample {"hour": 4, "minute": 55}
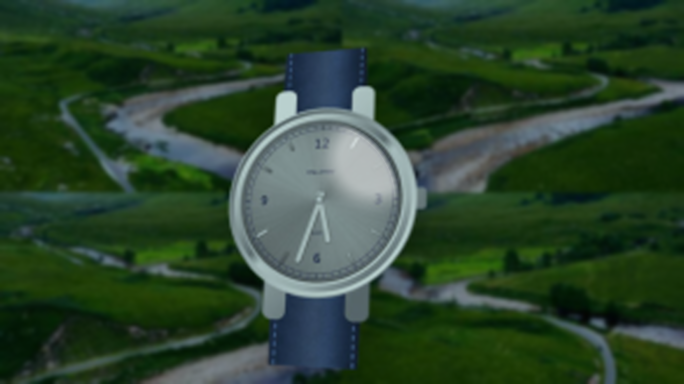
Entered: {"hour": 5, "minute": 33}
